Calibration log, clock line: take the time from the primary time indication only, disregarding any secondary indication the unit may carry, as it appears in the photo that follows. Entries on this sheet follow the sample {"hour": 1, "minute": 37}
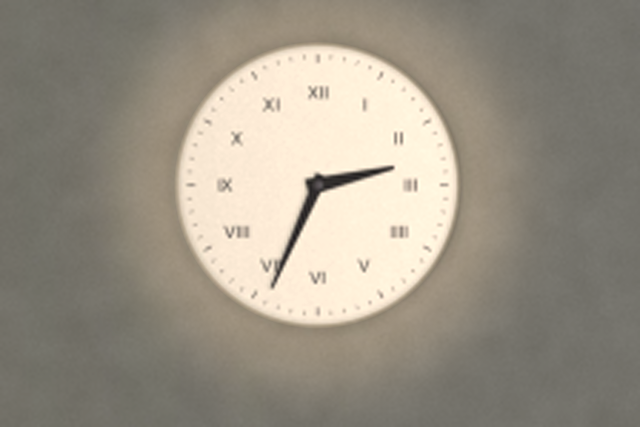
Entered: {"hour": 2, "minute": 34}
